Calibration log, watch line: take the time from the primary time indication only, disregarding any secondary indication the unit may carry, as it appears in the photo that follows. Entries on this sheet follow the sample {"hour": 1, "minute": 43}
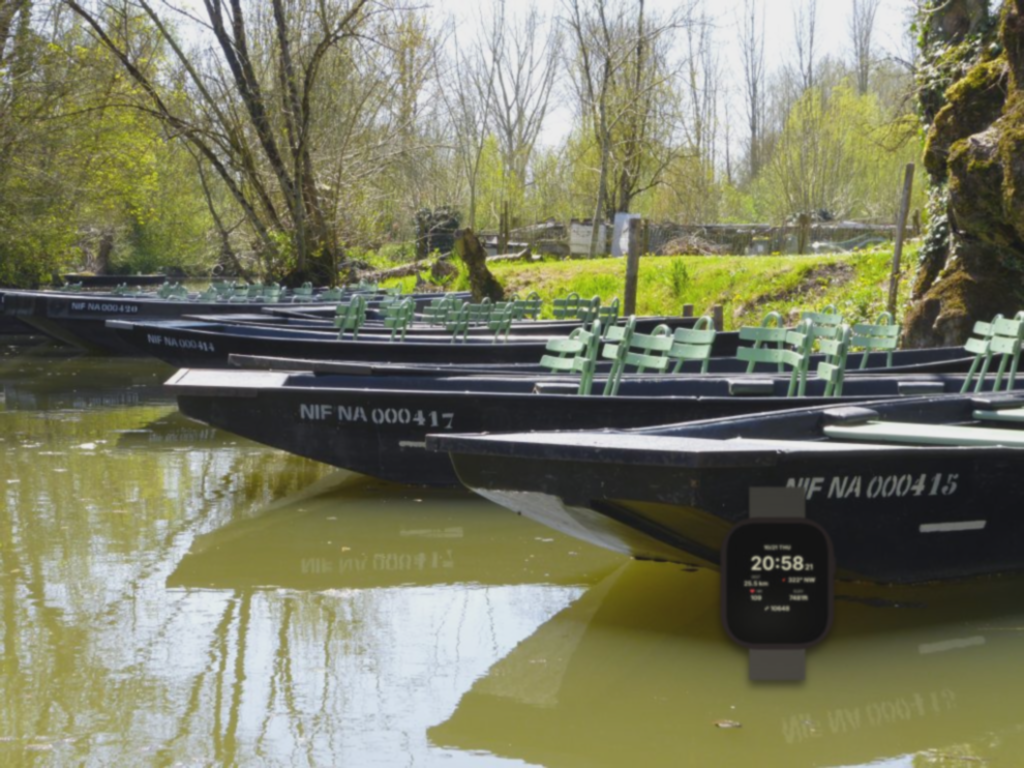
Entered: {"hour": 20, "minute": 58}
